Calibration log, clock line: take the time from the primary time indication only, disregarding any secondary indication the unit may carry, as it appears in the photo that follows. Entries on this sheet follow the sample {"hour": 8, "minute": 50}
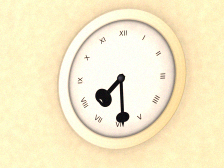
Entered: {"hour": 7, "minute": 29}
